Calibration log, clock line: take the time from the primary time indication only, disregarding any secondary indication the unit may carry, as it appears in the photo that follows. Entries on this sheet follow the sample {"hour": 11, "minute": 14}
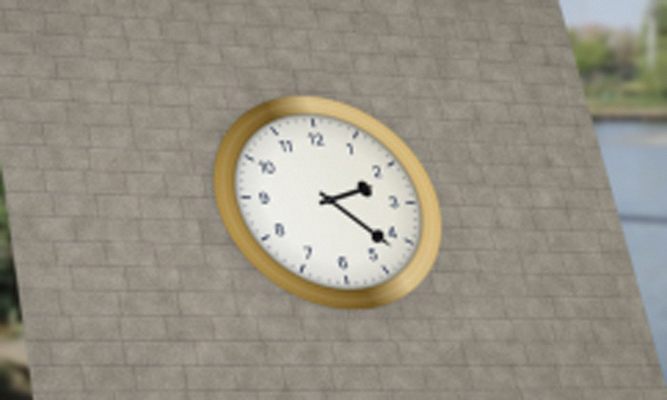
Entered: {"hour": 2, "minute": 22}
